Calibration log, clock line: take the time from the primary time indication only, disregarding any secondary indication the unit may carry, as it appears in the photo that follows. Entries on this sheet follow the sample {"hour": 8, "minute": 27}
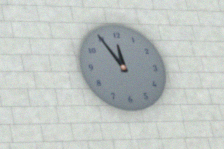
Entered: {"hour": 11, "minute": 55}
